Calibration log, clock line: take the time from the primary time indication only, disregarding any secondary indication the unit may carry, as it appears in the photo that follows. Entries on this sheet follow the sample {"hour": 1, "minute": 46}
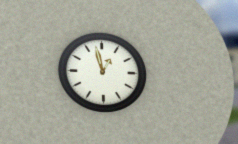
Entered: {"hour": 12, "minute": 58}
